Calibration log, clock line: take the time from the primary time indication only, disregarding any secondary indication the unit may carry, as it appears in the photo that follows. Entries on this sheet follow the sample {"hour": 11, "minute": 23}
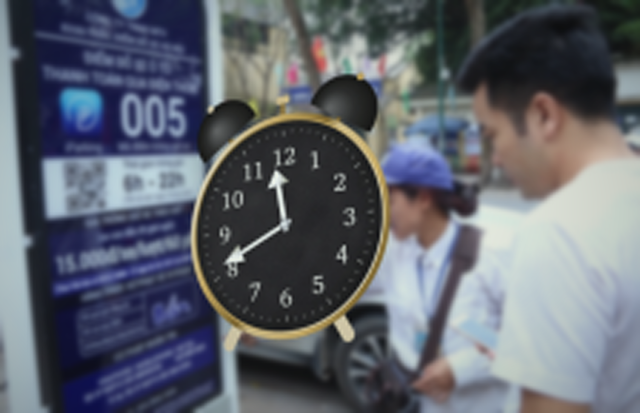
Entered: {"hour": 11, "minute": 41}
